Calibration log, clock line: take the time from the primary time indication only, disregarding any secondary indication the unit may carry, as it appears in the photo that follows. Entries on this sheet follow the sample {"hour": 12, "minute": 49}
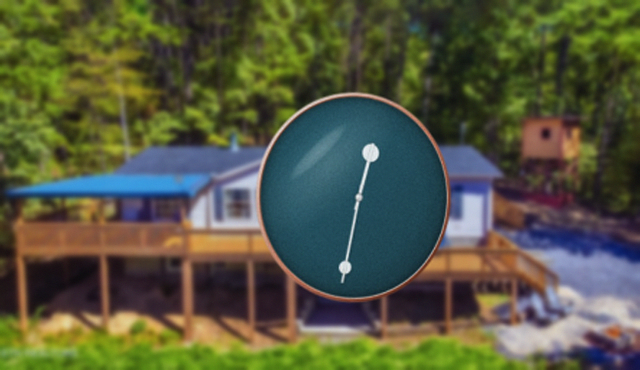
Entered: {"hour": 12, "minute": 32}
